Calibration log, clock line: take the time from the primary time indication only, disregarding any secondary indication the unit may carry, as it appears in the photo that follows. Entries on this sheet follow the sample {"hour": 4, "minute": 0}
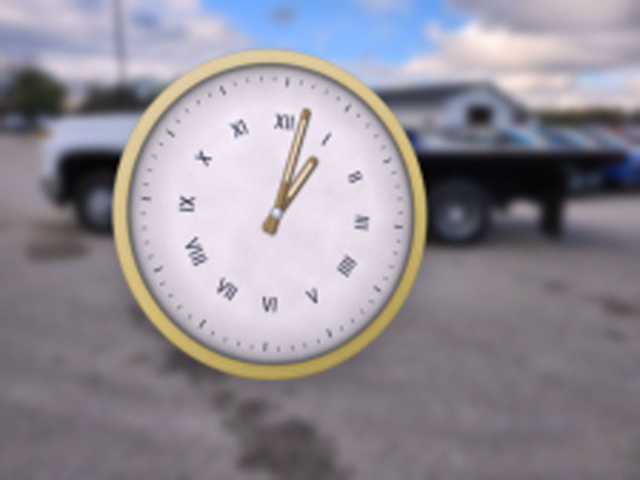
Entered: {"hour": 1, "minute": 2}
